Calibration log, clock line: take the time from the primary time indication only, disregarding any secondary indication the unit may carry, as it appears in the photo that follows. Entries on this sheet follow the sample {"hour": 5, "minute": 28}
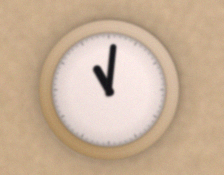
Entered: {"hour": 11, "minute": 1}
